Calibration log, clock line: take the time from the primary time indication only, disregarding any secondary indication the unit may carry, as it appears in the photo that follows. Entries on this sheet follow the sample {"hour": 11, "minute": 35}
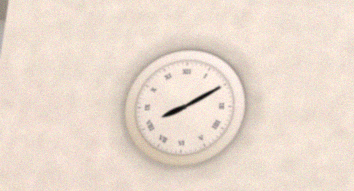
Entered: {"hour": 8, "minute": 10}
